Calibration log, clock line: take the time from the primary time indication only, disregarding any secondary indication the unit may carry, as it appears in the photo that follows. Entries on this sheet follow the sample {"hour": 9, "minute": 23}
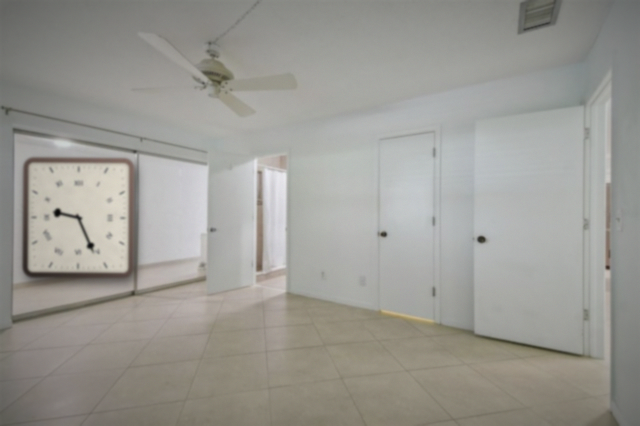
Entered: {"hour": 9, "minute": 26}
